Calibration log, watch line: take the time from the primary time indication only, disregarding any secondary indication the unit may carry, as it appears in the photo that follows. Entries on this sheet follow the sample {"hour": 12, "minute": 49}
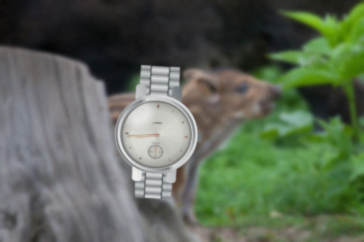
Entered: {"hour": 8, "minute": 44}
